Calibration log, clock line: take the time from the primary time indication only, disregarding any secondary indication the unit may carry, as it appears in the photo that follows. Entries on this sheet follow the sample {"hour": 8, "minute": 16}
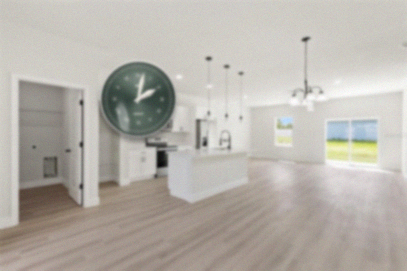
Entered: {"hour": 2, "minute": 2}
